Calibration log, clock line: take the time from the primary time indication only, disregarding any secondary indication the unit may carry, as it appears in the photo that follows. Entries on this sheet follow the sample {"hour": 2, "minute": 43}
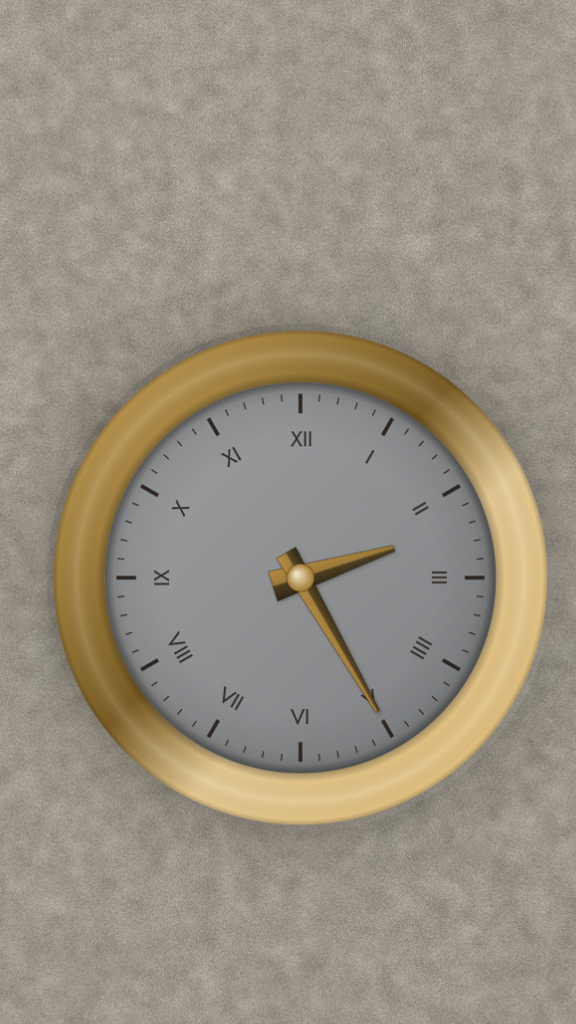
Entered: {"hour": 2, "minute": 25}
